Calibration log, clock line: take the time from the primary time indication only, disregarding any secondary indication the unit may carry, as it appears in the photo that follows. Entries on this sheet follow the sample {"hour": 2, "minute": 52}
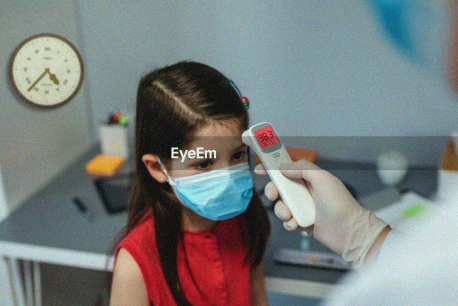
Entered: {"hour": 4, "minute": 37}
